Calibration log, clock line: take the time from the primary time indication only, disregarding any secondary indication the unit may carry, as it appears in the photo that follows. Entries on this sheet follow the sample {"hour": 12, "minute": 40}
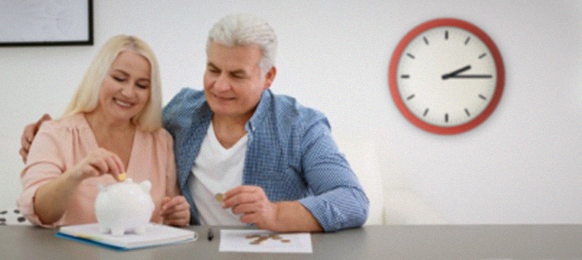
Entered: {"hour": 2, "minute": 15}
